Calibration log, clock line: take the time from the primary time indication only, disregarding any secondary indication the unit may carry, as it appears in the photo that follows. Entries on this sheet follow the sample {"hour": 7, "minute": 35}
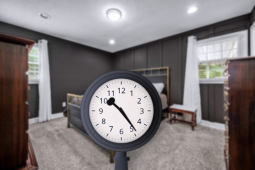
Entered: {"hour": 10, "minute": 24}
